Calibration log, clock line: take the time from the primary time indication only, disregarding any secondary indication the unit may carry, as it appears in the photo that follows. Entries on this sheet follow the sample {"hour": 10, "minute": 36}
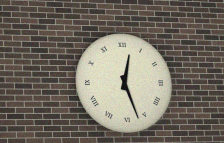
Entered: {"hour": 12, "minute": 27}
